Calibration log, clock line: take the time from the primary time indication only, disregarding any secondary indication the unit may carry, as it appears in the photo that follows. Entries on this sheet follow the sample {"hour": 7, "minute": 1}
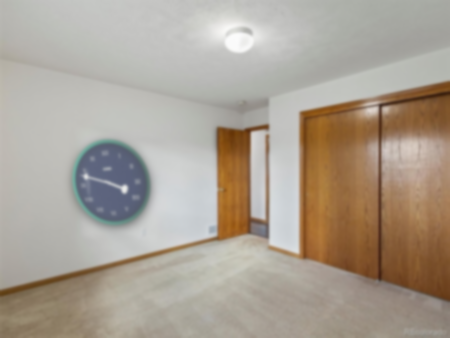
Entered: {"hour": 3, "minute": 48}
